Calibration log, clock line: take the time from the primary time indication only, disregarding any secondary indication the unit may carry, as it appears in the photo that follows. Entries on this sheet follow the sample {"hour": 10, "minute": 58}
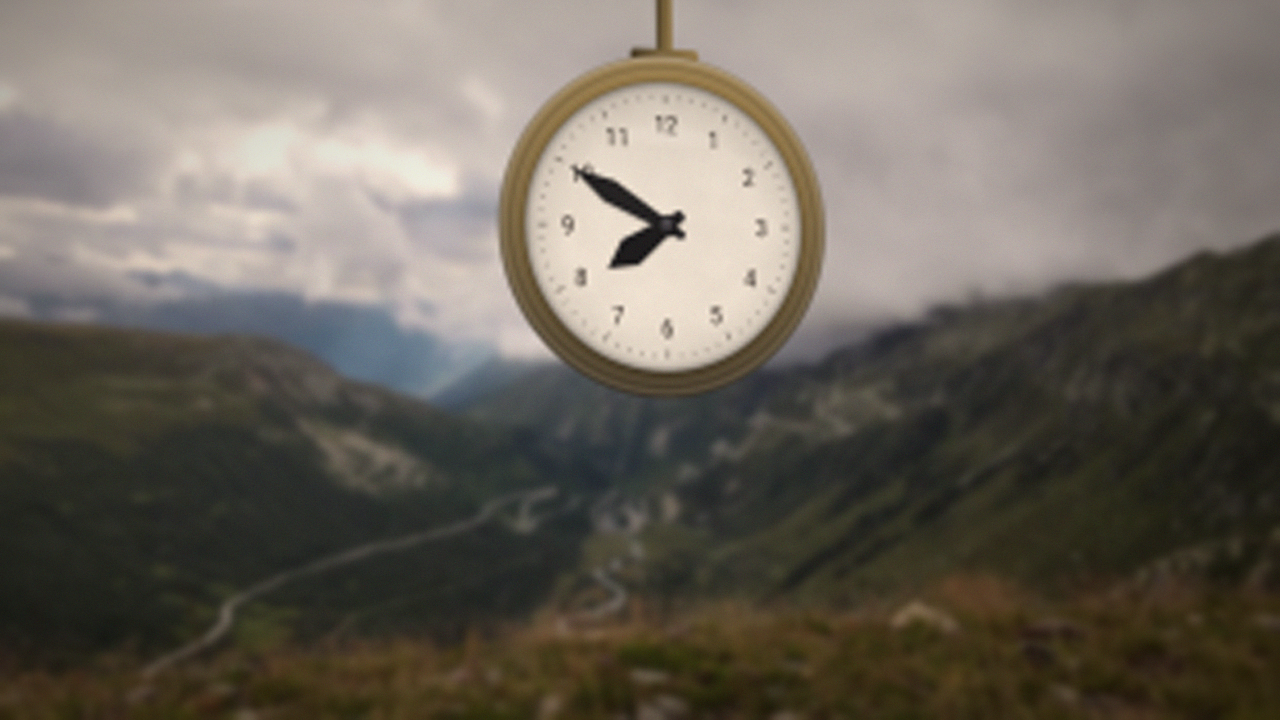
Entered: {"hour": 7, "minute": 50}
